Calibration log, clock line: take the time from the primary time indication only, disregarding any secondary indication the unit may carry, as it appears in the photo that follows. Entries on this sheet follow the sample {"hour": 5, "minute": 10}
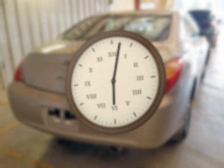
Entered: {"hour": 6, "minute": 2}
